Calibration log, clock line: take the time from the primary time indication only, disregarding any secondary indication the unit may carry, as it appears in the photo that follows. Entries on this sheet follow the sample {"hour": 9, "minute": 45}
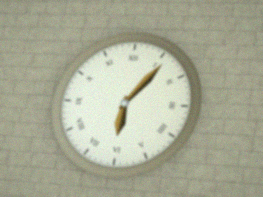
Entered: {"hour": 6, "minute": 6}
